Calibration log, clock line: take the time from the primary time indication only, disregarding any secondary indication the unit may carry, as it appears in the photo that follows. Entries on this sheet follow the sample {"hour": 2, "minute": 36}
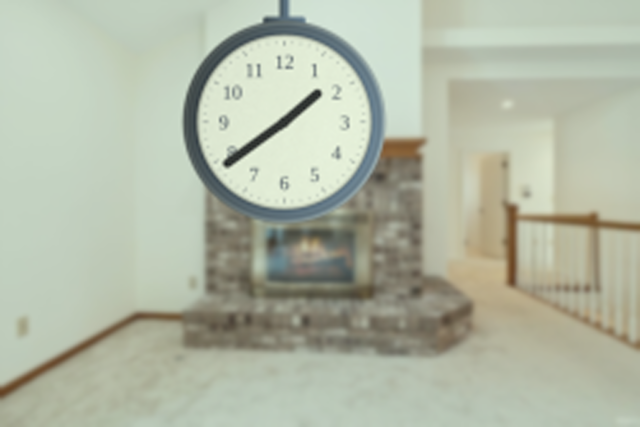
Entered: {"hour": 1, "minute": 39}
